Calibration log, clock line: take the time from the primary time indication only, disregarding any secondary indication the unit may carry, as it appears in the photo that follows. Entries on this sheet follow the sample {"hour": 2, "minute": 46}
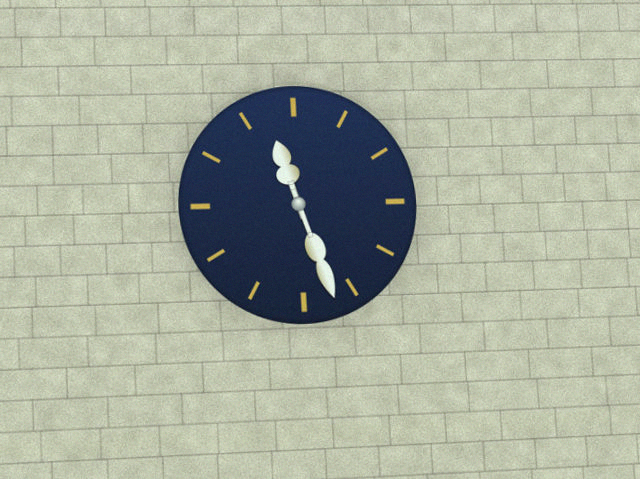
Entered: {"hour": 11, "minute": 27}
